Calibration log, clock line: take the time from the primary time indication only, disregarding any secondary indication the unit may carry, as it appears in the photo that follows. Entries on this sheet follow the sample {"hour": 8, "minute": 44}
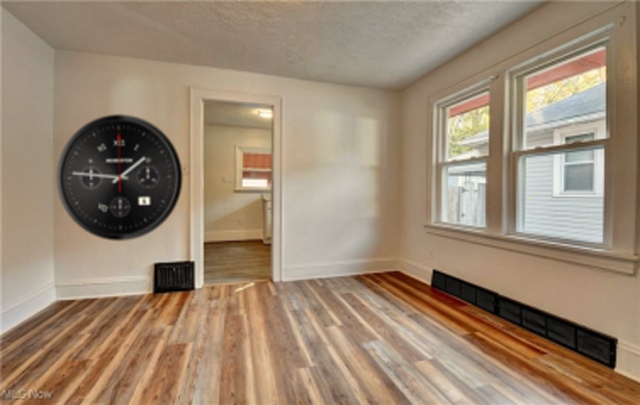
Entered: {"hour": 1, "minute": 46}
